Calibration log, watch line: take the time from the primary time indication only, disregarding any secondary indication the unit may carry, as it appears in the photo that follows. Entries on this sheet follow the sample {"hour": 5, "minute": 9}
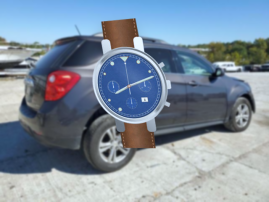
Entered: {"hour": 8, "minute": 12}
